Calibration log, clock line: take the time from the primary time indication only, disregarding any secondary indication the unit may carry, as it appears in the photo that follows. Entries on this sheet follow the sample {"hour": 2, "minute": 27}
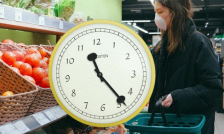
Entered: {"hour": 11, "minute": 24}
